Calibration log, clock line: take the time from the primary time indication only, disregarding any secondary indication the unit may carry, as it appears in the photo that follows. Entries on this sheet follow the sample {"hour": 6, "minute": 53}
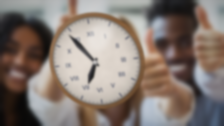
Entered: {"hour": 6, "minute": 54}
